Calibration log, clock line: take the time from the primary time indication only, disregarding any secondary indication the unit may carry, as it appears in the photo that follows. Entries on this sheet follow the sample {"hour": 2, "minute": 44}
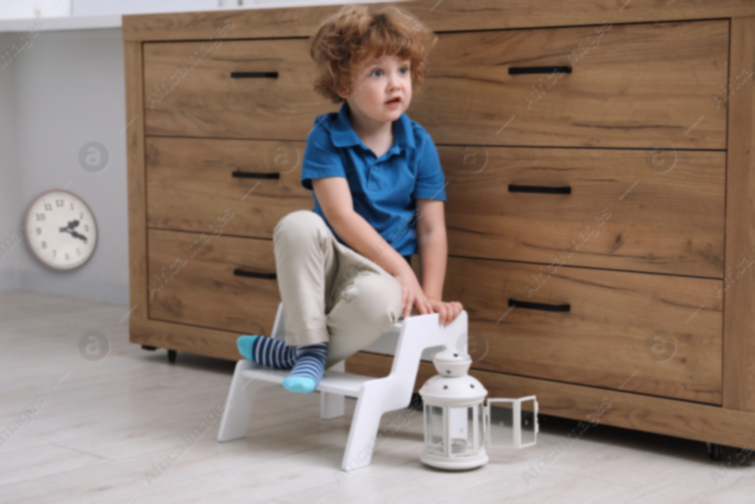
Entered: {"hour": 2, "minute": 19}
